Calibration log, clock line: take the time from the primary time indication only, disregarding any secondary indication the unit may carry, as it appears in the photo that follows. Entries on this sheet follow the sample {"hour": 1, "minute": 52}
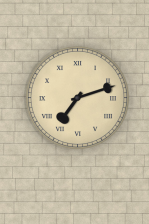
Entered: {"hour": 7, "minute": 12}
